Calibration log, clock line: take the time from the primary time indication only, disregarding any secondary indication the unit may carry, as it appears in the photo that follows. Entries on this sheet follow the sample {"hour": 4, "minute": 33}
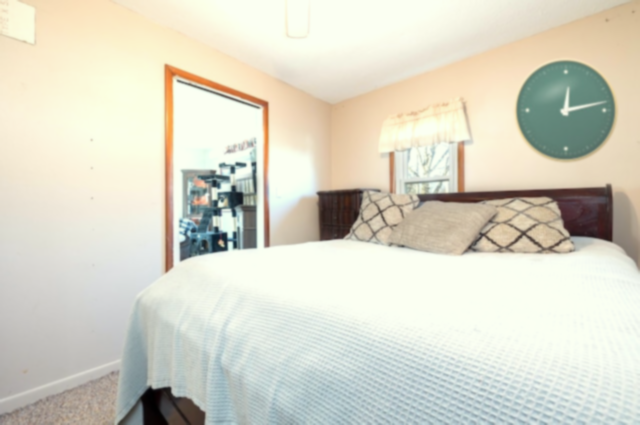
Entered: {"hour": 12, "minute": 13}
